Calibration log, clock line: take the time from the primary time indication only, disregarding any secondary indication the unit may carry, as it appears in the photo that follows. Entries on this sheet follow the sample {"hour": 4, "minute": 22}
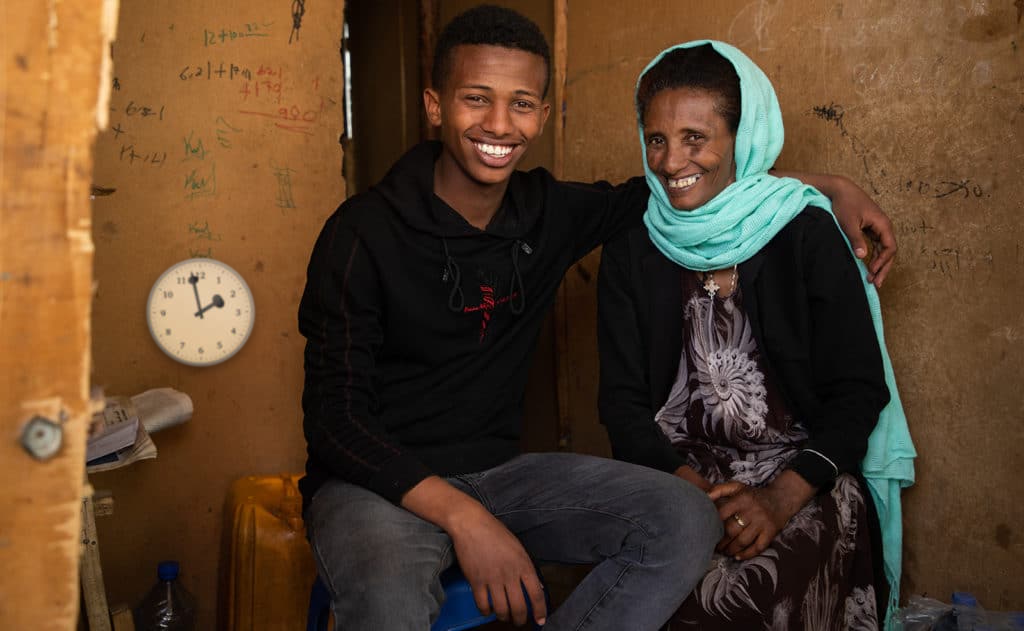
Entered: {"hour": 1, "minute": 58}
